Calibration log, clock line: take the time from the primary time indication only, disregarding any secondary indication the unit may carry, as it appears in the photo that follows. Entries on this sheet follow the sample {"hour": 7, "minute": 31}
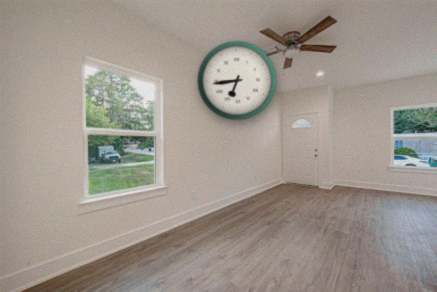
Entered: {"hour": 6, "minute": 44}
